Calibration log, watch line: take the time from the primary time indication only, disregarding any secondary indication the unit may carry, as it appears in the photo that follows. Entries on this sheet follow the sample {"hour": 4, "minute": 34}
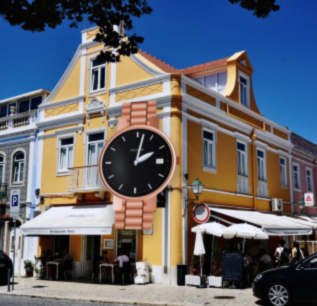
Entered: {"hour": 2, "minute": 2}
